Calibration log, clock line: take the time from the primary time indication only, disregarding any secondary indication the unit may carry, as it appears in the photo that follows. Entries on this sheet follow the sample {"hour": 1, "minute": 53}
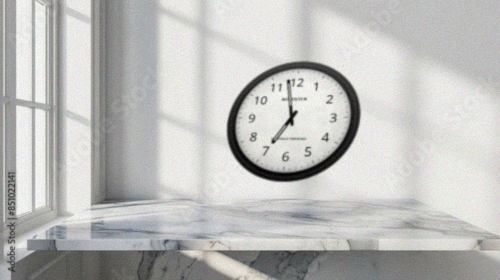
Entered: {"hour": 6, "minute": 58}
